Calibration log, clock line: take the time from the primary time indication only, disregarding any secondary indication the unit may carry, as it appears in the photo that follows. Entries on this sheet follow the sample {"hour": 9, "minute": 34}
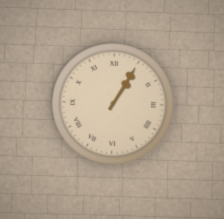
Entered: {"hour": 1, "minute": 5}
